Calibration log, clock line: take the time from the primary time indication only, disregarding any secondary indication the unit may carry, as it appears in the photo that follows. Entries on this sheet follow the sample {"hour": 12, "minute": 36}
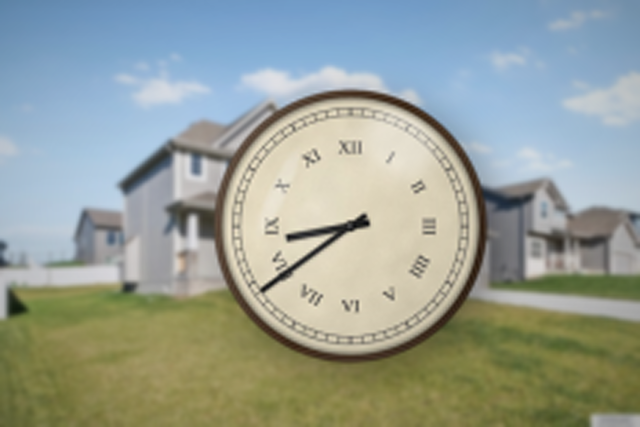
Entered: {"hour": 8, "minute": 39}
